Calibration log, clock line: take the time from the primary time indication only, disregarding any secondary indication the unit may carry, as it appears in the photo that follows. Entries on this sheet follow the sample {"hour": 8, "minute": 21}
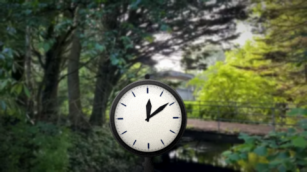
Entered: {"hour": 12, "minute": 9}
